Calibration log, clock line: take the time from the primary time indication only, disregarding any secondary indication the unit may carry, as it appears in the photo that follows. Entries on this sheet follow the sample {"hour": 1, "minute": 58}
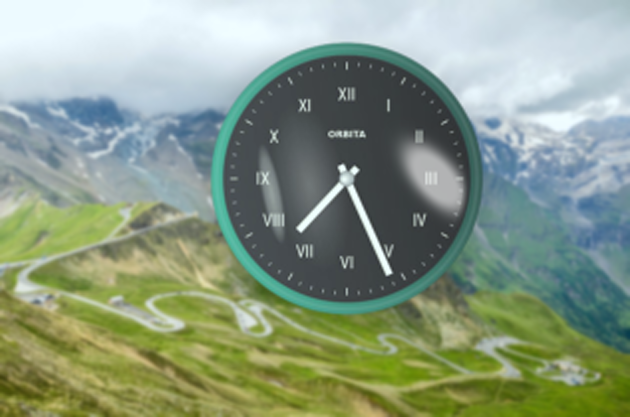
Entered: {"hour": 7, "minute": 26}
